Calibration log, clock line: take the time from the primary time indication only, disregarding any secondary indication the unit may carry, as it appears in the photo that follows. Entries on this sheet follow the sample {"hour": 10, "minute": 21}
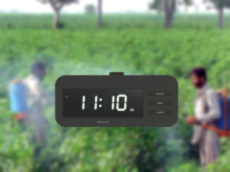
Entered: {"hour": 11, "minute": 10}
